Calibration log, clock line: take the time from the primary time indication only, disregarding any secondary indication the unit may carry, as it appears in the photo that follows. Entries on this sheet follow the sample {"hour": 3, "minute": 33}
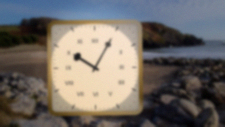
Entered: {"hour": 10, "minute": 5}
